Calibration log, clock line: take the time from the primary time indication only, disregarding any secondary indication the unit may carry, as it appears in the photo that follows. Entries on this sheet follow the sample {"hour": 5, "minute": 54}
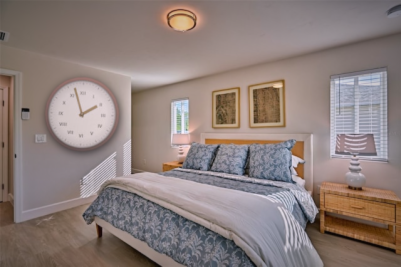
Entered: {"hour": 1, "minute": 57}
